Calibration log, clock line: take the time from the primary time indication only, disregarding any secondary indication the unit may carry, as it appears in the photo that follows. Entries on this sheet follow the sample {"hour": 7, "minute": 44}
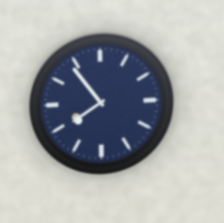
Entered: {"hour": 7, "minute": 54}
